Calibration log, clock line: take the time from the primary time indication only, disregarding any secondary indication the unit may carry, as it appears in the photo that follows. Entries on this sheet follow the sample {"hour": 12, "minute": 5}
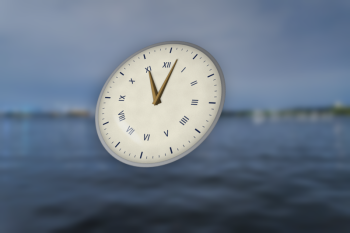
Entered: {"hour": 11, "minute": 2}
